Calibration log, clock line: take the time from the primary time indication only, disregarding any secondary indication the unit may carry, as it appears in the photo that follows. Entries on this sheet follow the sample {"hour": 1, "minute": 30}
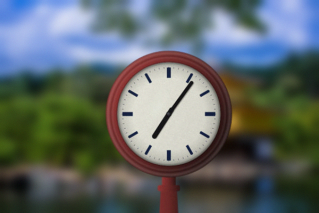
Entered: {"hour": 7, "minute": 6}
